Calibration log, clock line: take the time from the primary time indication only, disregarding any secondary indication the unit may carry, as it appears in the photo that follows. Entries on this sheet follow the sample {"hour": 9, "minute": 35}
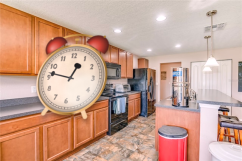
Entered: {"hour": 12, "minute": 47}
